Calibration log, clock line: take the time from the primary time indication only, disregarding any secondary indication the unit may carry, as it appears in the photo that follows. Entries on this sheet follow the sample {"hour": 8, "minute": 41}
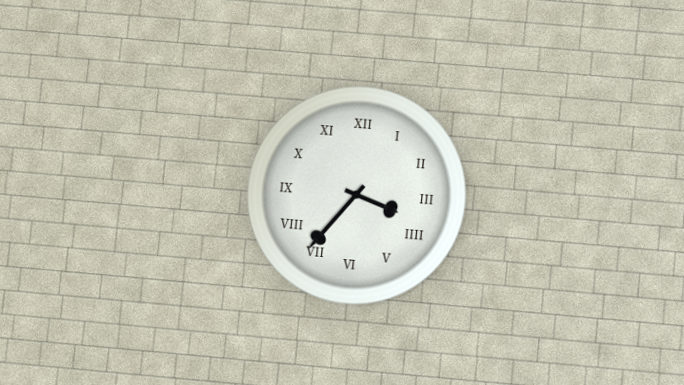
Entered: {"hour": 3, "minute": 36}
